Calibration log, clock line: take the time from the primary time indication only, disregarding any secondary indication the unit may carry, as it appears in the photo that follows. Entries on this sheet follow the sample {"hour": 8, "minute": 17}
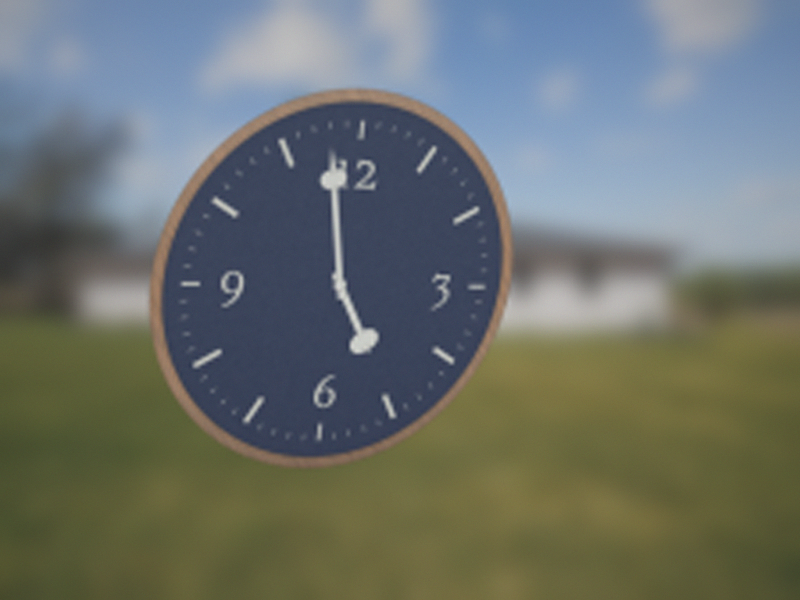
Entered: {"hour": 4, "minute": 58}
